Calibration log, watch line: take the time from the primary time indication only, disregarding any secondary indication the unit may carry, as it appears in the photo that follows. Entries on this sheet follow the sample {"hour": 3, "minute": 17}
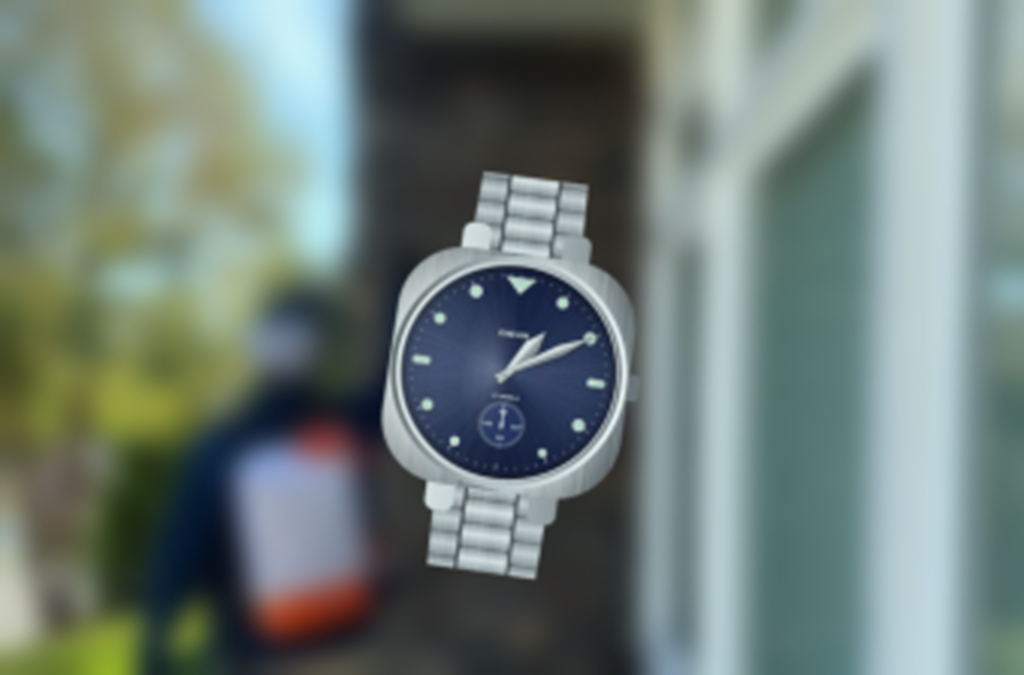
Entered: {"hour": 1, "minute": 10}
